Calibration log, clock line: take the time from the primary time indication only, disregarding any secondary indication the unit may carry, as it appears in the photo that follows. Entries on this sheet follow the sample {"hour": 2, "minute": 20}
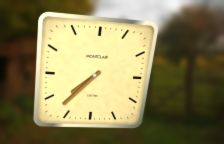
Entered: {"hour": 7, "minute": 37}
